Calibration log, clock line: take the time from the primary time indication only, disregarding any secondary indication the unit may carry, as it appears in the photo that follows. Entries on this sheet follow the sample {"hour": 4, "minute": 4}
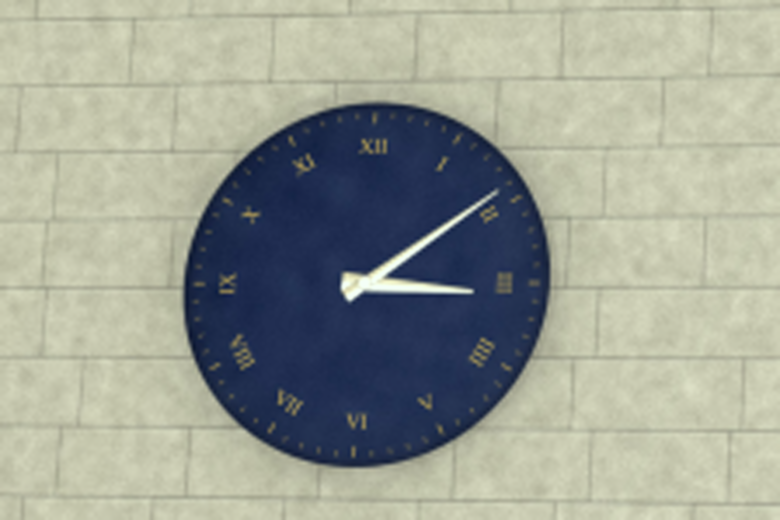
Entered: {"hour": 3, "minute": 9}
